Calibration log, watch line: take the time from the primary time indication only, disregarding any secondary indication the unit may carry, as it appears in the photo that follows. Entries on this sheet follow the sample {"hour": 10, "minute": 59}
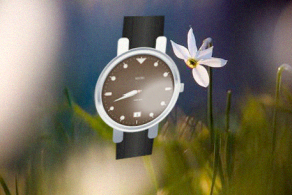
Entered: {"hour": 8, "minute": 42}
